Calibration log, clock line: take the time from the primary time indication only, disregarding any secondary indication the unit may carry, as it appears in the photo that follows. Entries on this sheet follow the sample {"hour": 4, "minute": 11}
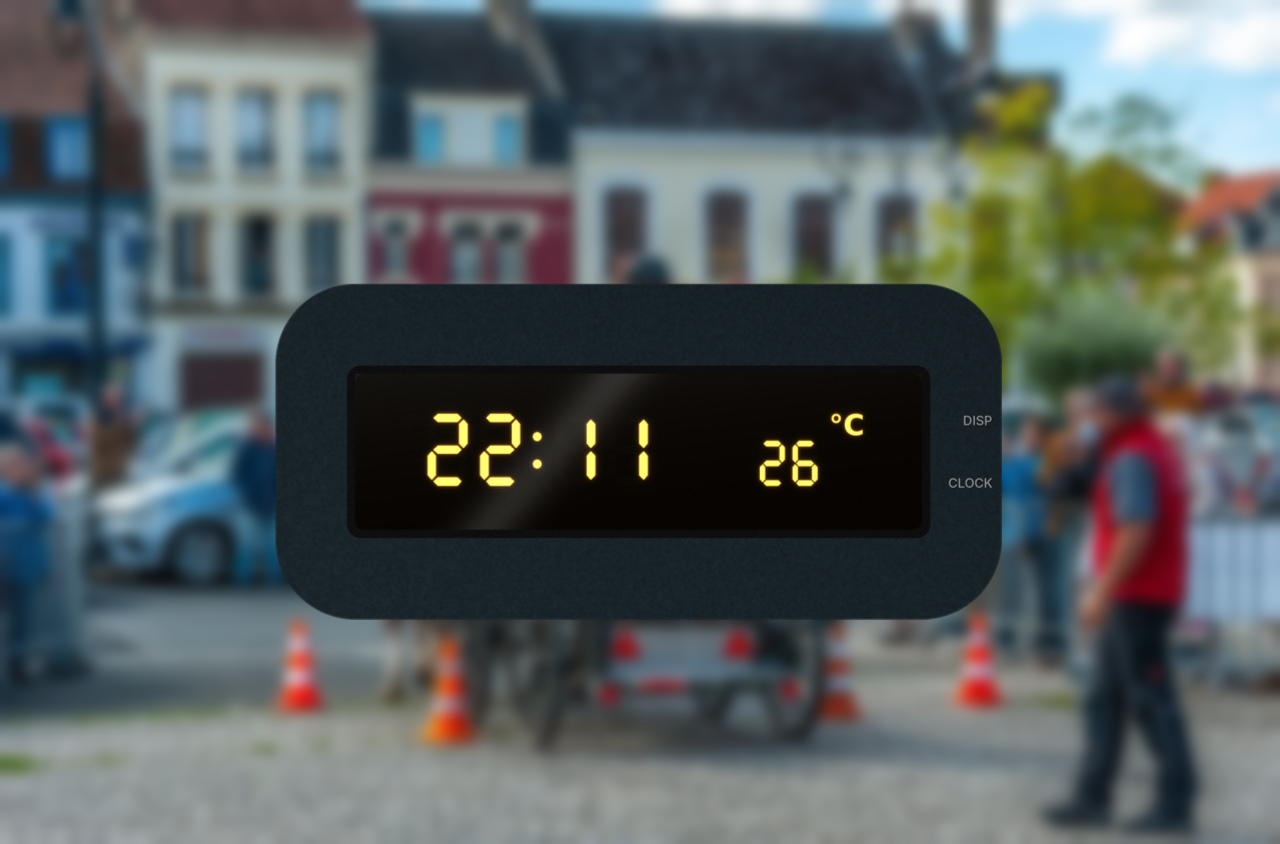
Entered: {"hour": 22, "minute": 11}
